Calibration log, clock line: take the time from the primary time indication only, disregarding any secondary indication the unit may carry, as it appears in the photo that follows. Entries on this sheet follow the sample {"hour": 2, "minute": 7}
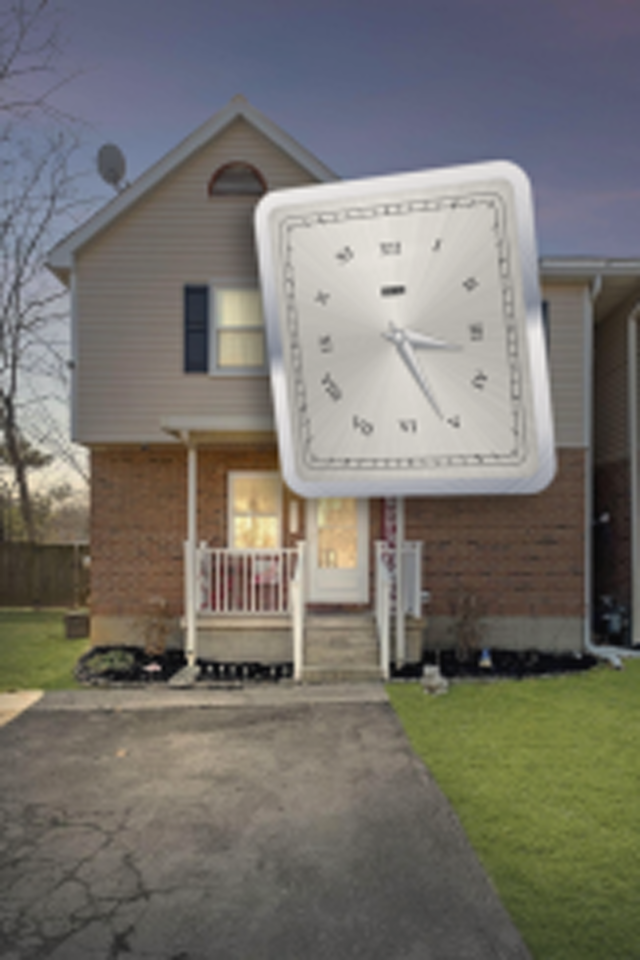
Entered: {"hour": 3, "minute": 26}
